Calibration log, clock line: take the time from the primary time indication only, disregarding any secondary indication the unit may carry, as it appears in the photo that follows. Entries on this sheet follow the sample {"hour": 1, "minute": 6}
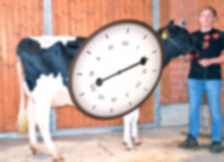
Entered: {"hour": 8, "minute": 11}
